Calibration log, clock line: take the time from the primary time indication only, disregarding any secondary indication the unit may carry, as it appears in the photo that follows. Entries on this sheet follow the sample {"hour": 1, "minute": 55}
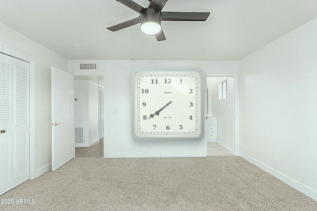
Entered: {"hour": 7, "minute": 39}
